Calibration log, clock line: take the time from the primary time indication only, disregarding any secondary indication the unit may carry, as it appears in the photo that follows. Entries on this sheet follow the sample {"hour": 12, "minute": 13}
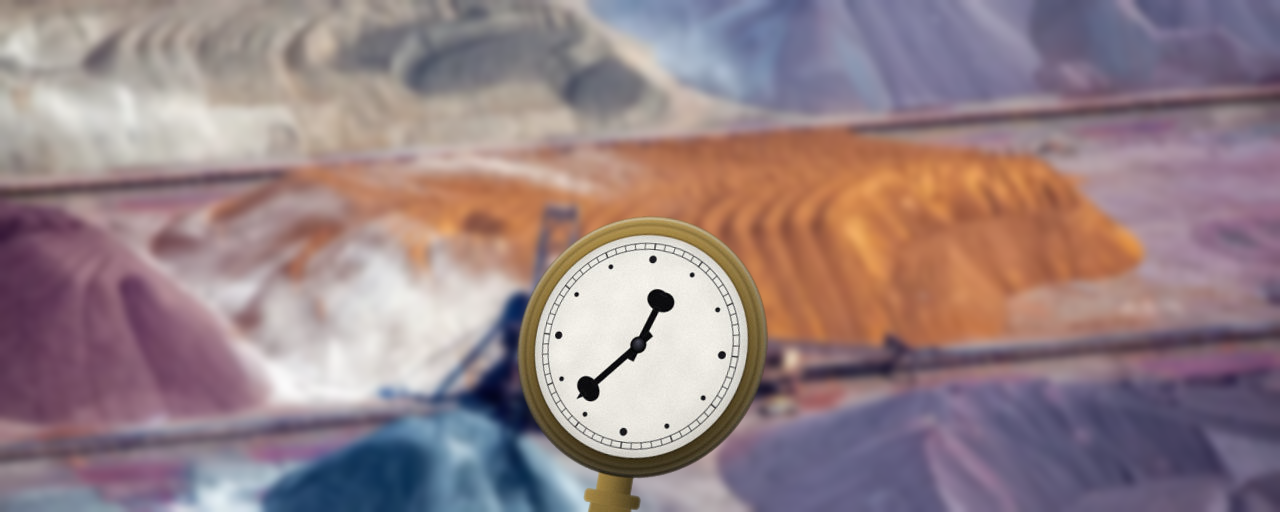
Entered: {"hour": 12, "minute": 37}
